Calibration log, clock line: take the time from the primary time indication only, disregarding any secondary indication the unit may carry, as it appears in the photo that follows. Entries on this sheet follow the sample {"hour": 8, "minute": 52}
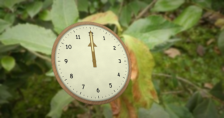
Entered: {"hour": 12, "minute": 0}
